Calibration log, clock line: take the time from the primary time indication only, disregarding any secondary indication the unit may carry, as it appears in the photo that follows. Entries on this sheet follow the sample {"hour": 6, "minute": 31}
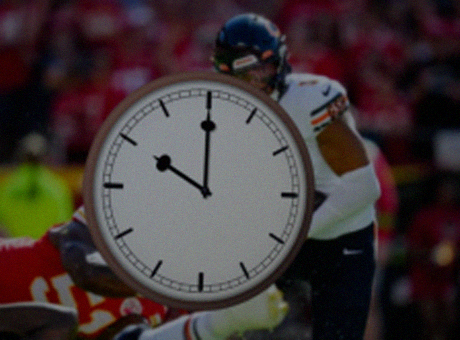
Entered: {"hour": 10, "minute": 0}
